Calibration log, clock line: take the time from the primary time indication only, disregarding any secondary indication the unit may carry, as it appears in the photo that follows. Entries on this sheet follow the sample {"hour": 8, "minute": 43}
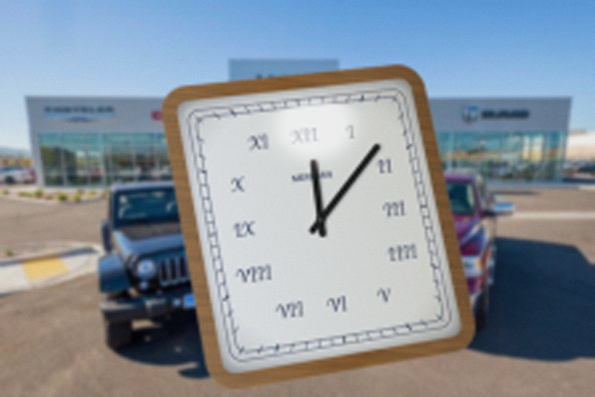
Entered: {"hour": 12, "minute": 8}
